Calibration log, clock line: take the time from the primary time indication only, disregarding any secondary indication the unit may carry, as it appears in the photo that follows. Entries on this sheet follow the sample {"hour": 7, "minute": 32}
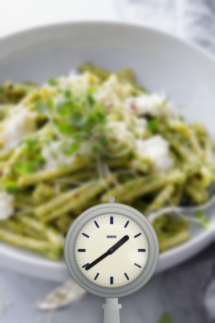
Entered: {"hour": 1, "minute": 39}
